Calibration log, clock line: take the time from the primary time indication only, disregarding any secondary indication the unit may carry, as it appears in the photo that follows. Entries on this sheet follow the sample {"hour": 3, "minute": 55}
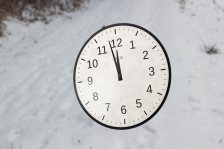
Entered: {"hour": 11, "minute": 58}
